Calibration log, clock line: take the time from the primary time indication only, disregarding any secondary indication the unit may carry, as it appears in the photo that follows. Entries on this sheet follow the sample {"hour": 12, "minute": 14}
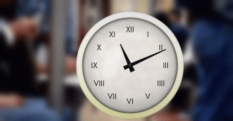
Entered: {"hour": 11, "minute": 11}
